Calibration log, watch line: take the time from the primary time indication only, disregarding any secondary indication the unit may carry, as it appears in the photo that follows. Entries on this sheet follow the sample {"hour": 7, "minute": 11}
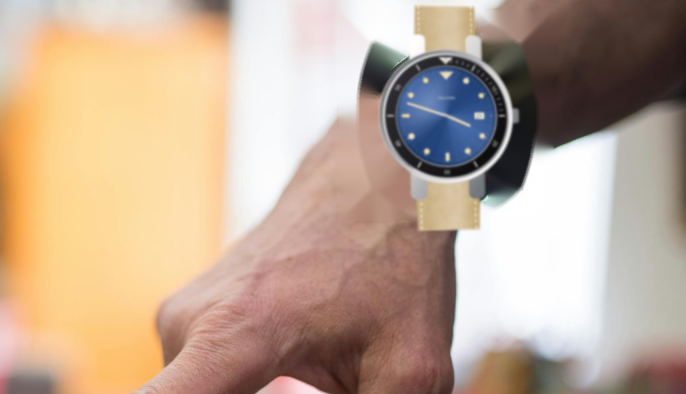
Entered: {"hour": 3, "minute": 48}
